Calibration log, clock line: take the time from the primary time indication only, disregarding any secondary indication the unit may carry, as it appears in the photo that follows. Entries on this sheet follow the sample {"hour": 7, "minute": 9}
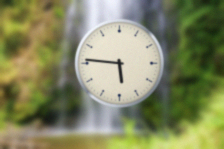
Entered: {"hour": 5, "minute": 46}
